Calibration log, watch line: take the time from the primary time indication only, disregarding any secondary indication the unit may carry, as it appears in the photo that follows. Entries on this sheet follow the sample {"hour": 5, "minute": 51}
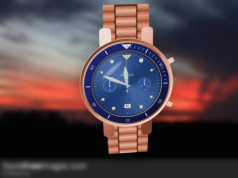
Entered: {"hour": 11, "minute": 49}
